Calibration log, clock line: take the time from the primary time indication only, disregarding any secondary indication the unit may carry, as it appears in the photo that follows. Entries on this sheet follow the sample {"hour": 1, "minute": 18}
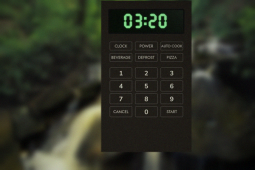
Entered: {"hour": 3, "minute": 20}
